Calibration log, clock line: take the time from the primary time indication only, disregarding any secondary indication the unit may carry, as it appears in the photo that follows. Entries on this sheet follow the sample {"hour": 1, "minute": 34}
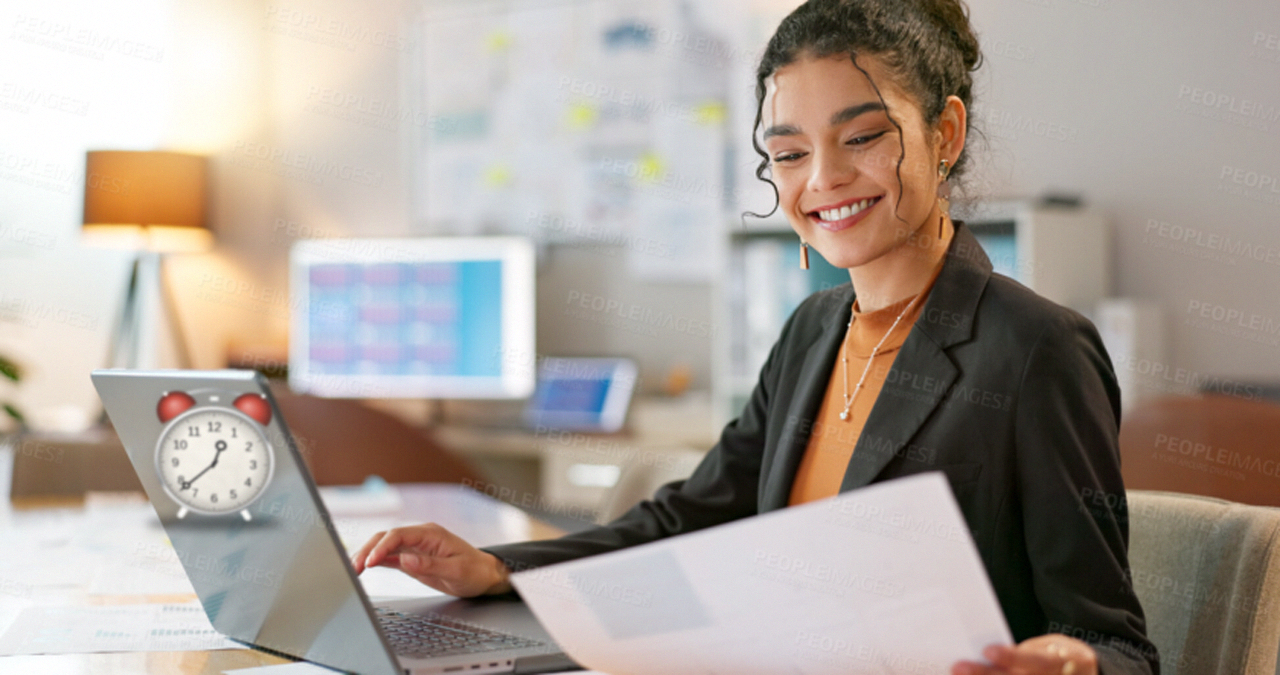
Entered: {"hour": 12, "minute": 38}
